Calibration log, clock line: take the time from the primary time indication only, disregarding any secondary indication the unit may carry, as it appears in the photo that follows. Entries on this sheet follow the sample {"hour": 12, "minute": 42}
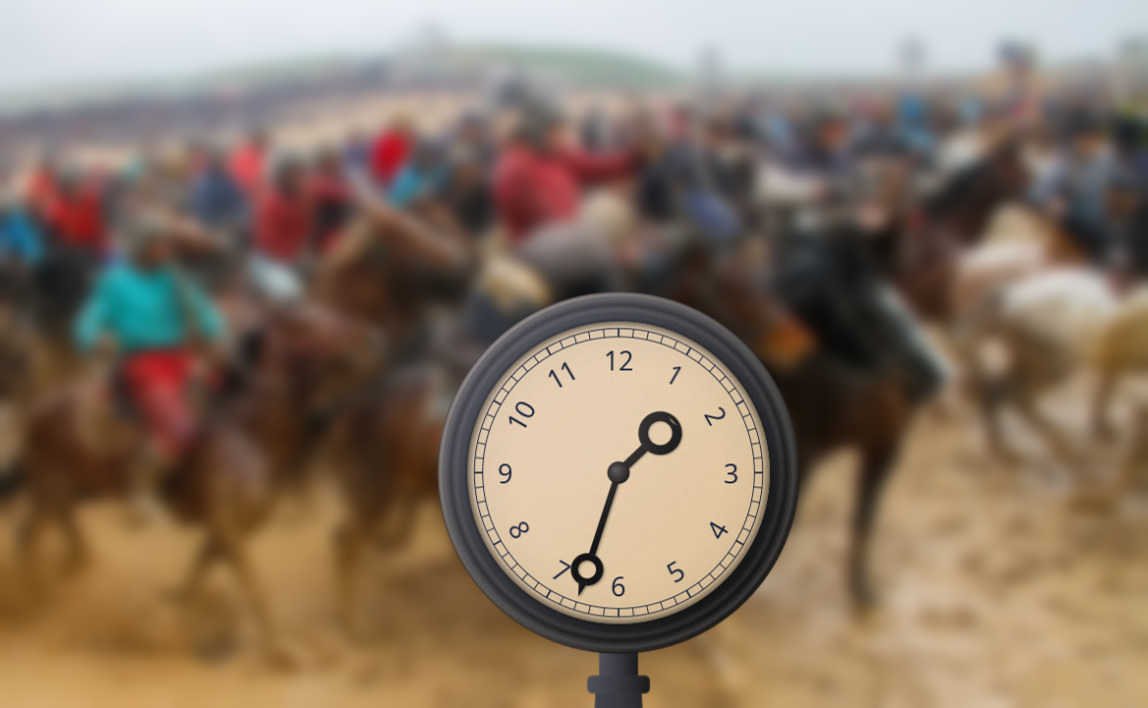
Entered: {"hour": 1, "minute": 33}
